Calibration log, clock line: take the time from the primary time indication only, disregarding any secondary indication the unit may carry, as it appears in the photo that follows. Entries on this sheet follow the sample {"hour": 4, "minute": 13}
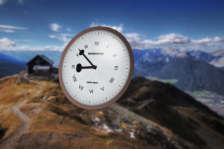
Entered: {"hour": 8, "minute": 52}
